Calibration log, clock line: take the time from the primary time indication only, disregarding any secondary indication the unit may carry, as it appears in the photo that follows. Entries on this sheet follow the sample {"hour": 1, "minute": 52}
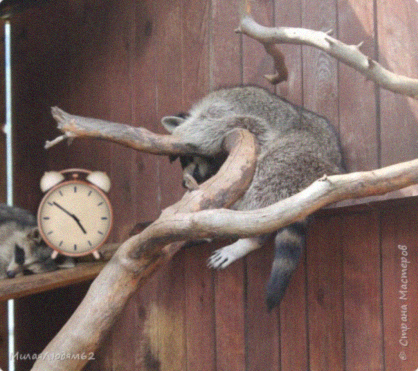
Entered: {"hour": 4, "minute": 51}
